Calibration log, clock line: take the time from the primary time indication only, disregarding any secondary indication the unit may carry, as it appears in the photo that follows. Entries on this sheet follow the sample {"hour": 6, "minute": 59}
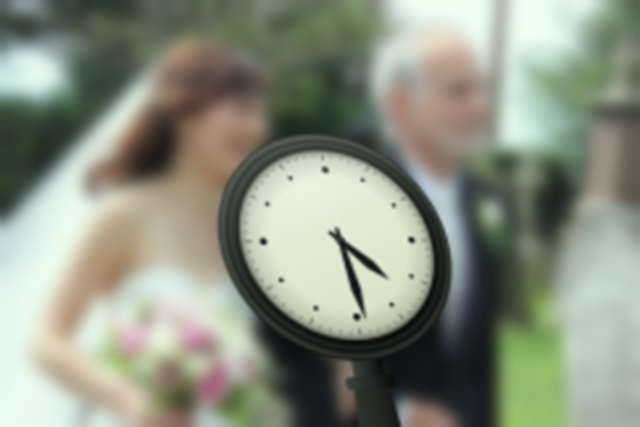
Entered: {"hour": 4, "minute": 29}
